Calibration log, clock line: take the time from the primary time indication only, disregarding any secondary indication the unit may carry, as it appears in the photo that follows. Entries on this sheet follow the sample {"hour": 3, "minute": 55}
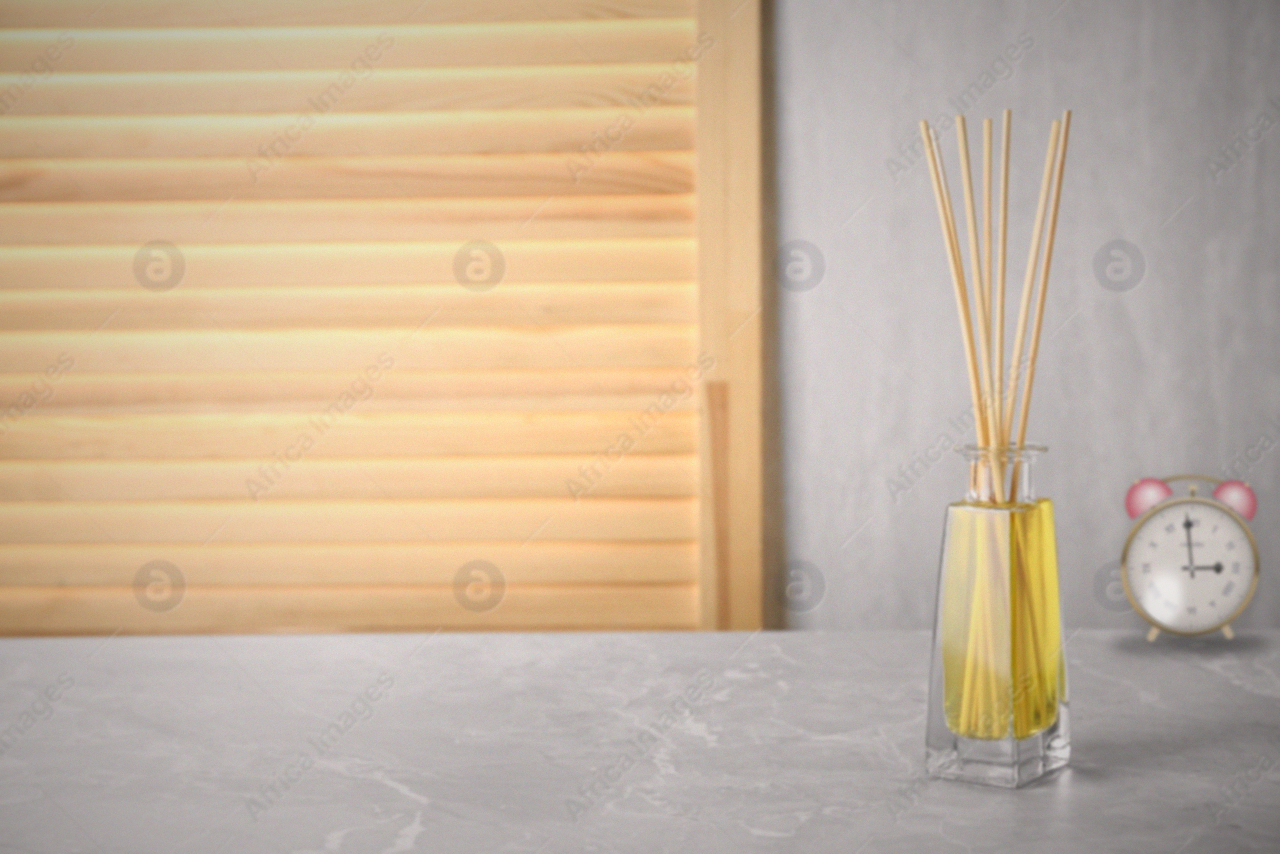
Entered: {"hour": 2, "minute": 59}
